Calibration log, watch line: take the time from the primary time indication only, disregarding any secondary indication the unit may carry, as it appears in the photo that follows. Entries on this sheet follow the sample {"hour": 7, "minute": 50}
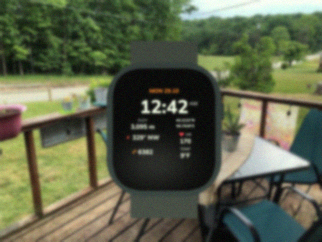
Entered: {"hour": 12, "minute": 42}
